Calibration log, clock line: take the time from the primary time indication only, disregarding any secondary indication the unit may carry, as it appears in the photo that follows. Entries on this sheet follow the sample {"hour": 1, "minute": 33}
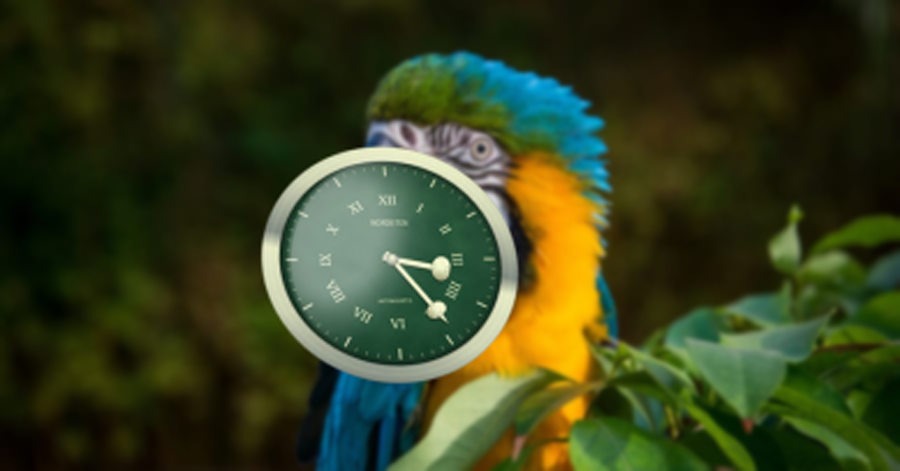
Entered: {"hour": 3, "minute": 24}
